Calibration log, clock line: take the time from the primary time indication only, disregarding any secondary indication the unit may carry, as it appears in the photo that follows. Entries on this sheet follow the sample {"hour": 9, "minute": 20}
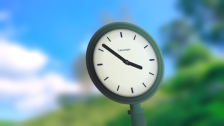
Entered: {"hour": 3, "minute": 52}
